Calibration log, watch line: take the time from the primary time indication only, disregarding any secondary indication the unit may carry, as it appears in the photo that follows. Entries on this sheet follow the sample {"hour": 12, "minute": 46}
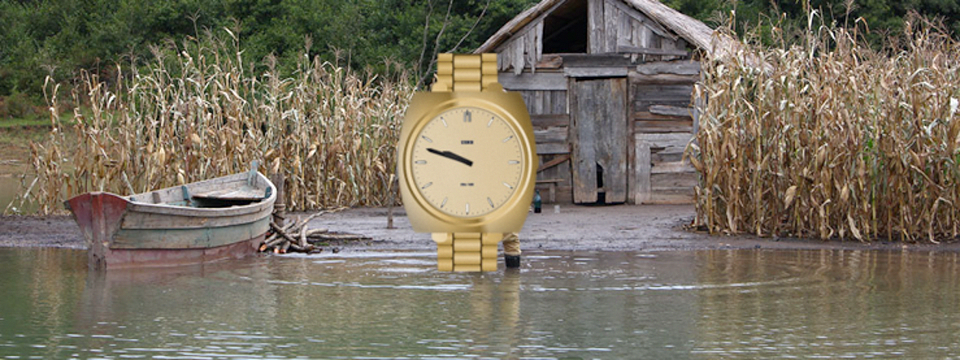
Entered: {"hour": 9, "minute": 48}
